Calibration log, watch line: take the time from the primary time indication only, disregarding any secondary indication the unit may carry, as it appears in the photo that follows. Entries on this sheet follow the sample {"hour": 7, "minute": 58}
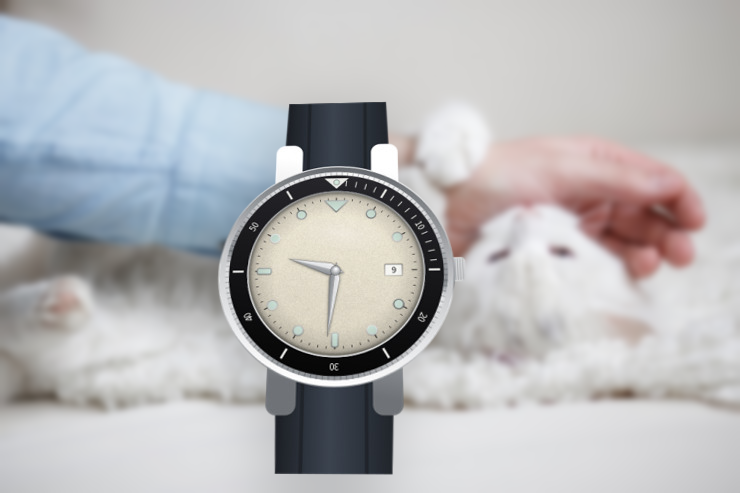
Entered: {"hour": 9, "minute": 31}
